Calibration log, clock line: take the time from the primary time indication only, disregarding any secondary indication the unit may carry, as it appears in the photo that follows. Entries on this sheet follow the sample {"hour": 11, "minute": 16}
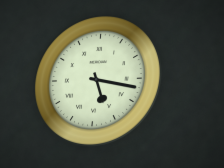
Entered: {"hour": 5, "minute": 17}
